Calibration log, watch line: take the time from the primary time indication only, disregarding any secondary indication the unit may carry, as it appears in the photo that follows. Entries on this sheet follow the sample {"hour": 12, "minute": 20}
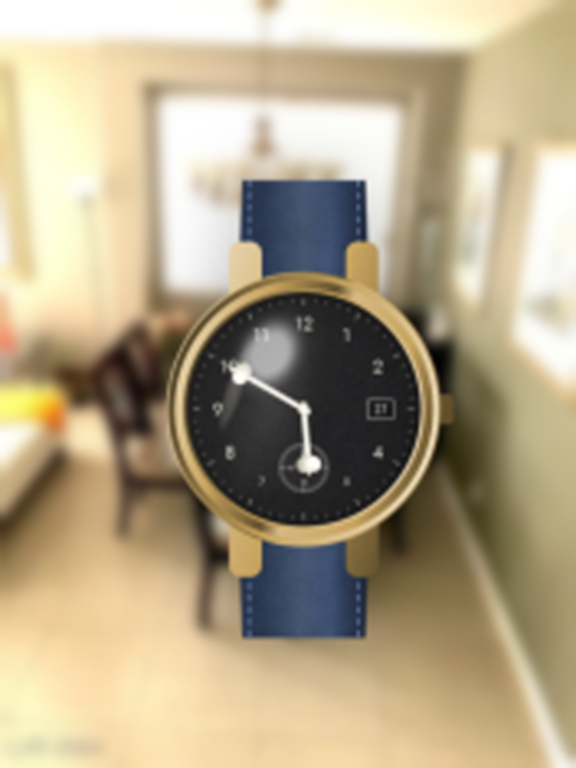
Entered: {"hour": 5, "minute": 50}
